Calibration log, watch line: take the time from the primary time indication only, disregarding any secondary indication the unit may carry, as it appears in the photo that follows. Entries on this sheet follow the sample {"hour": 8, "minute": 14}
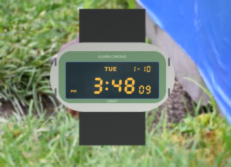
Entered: {"hour": 3, "minute": 48}
